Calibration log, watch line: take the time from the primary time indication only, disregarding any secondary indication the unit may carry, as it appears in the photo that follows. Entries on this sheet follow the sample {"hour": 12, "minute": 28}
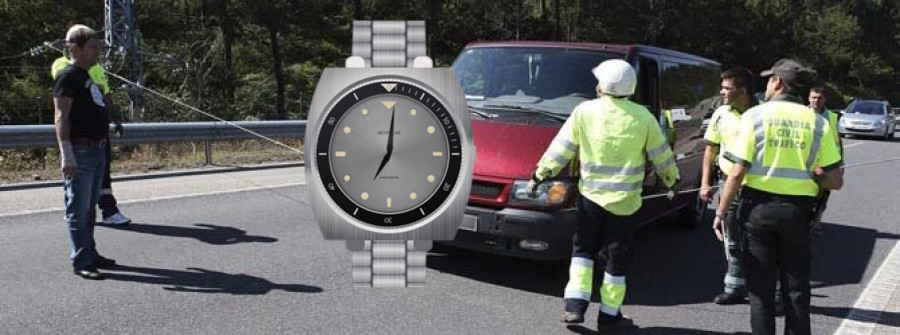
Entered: {"hour": 7, "minute": 1}
